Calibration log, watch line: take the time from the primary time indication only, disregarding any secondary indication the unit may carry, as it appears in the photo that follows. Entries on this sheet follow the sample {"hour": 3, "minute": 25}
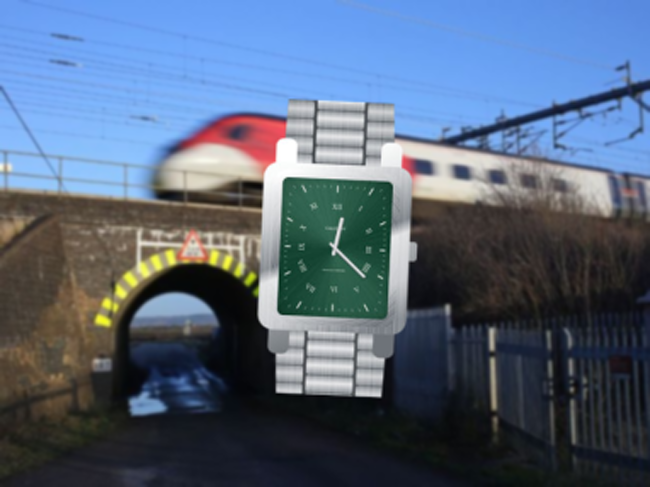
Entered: {"hour": 12, "minute": 22}
